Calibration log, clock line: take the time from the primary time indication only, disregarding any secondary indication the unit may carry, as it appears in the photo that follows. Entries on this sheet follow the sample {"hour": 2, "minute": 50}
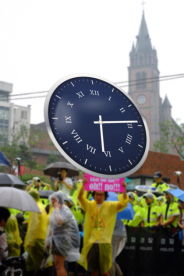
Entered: {"hour": 6, "minute": 14}
